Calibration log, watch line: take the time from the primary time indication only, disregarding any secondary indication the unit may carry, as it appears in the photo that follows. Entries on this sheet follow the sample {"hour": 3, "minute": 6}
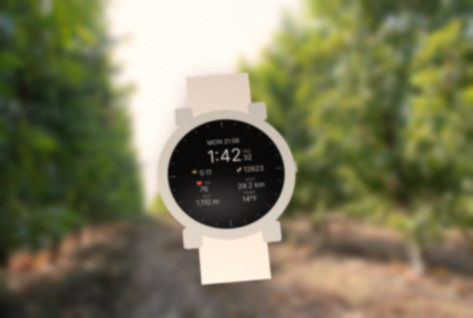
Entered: {"hour": 1, "minute": 42}
